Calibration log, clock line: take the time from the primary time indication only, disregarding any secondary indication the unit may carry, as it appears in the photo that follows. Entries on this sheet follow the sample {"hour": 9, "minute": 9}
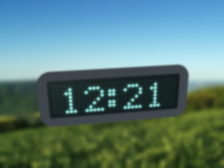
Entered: {"hour": 12, "minute": 21}
